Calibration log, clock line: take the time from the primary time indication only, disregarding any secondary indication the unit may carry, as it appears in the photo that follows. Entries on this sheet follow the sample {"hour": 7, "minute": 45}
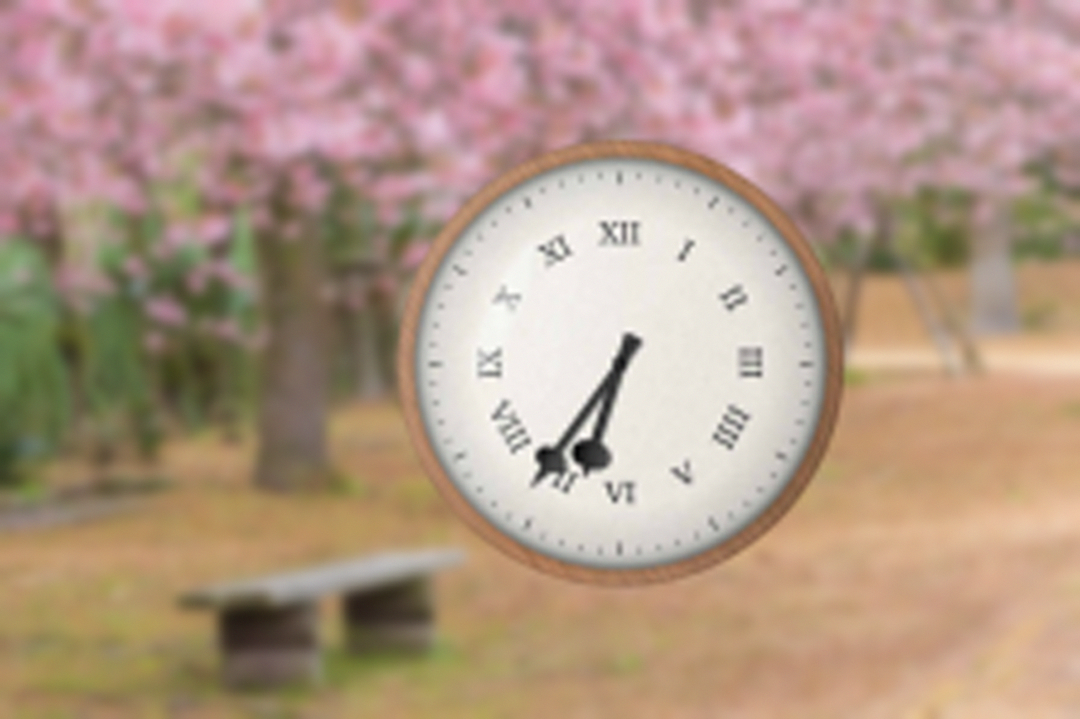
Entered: {"hour": 6, "minute": 36}
